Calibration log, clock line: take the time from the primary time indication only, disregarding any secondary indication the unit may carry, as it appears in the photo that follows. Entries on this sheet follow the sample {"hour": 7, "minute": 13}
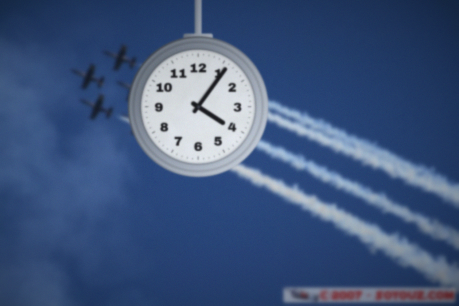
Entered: {"hour": 4, "minute": 6}
